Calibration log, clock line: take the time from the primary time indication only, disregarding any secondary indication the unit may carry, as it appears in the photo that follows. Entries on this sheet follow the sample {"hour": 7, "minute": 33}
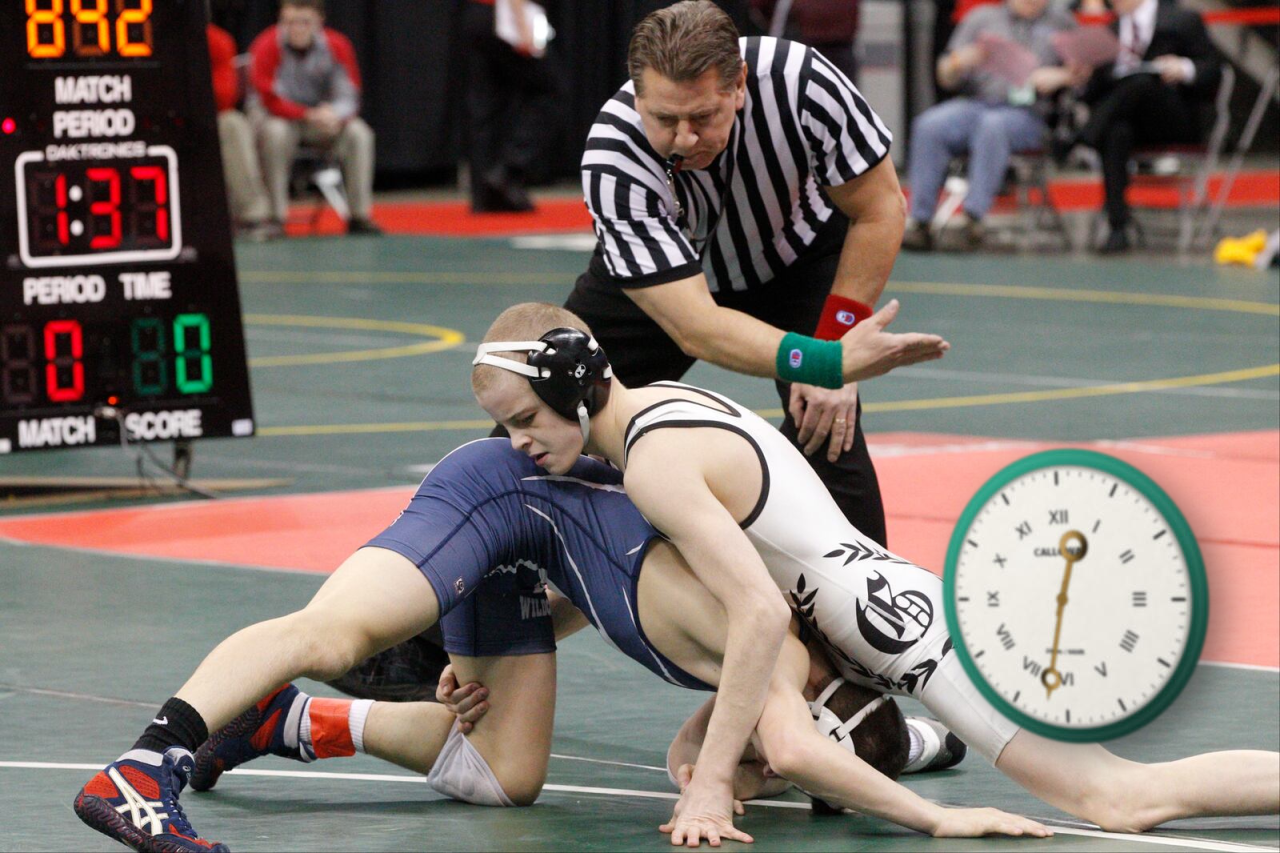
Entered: {"hour": 12, "minute": 32}
